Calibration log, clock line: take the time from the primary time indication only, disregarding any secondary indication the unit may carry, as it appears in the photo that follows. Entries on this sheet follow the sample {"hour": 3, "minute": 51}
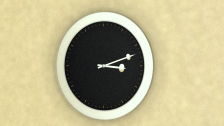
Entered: {"hour": 3, "minute": 12}
